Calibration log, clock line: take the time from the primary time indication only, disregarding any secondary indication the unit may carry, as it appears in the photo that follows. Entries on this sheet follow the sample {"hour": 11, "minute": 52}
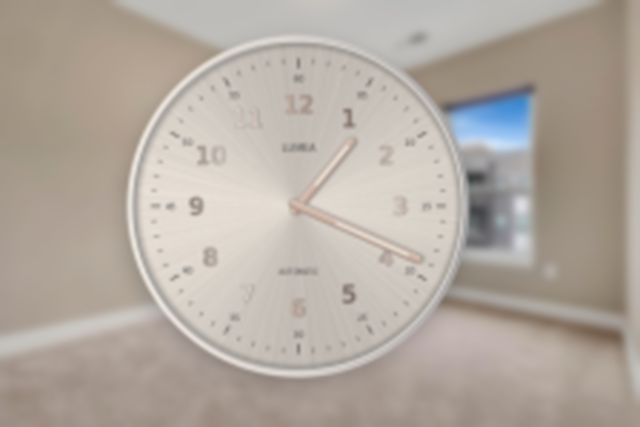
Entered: {"hour": 1, "minute": 19}
